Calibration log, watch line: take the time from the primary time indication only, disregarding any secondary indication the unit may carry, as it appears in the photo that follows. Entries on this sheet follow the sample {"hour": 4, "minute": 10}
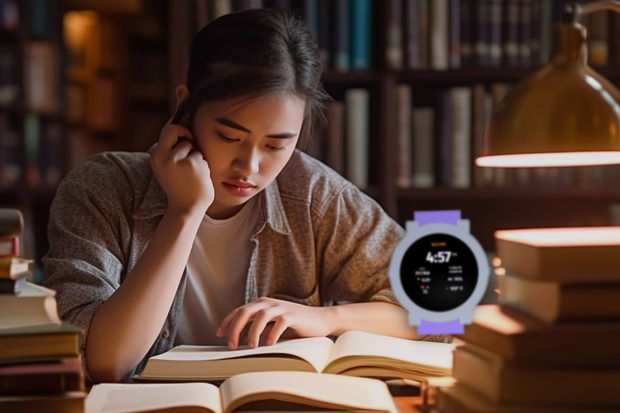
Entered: {"hour": 4, "minute": 57}
